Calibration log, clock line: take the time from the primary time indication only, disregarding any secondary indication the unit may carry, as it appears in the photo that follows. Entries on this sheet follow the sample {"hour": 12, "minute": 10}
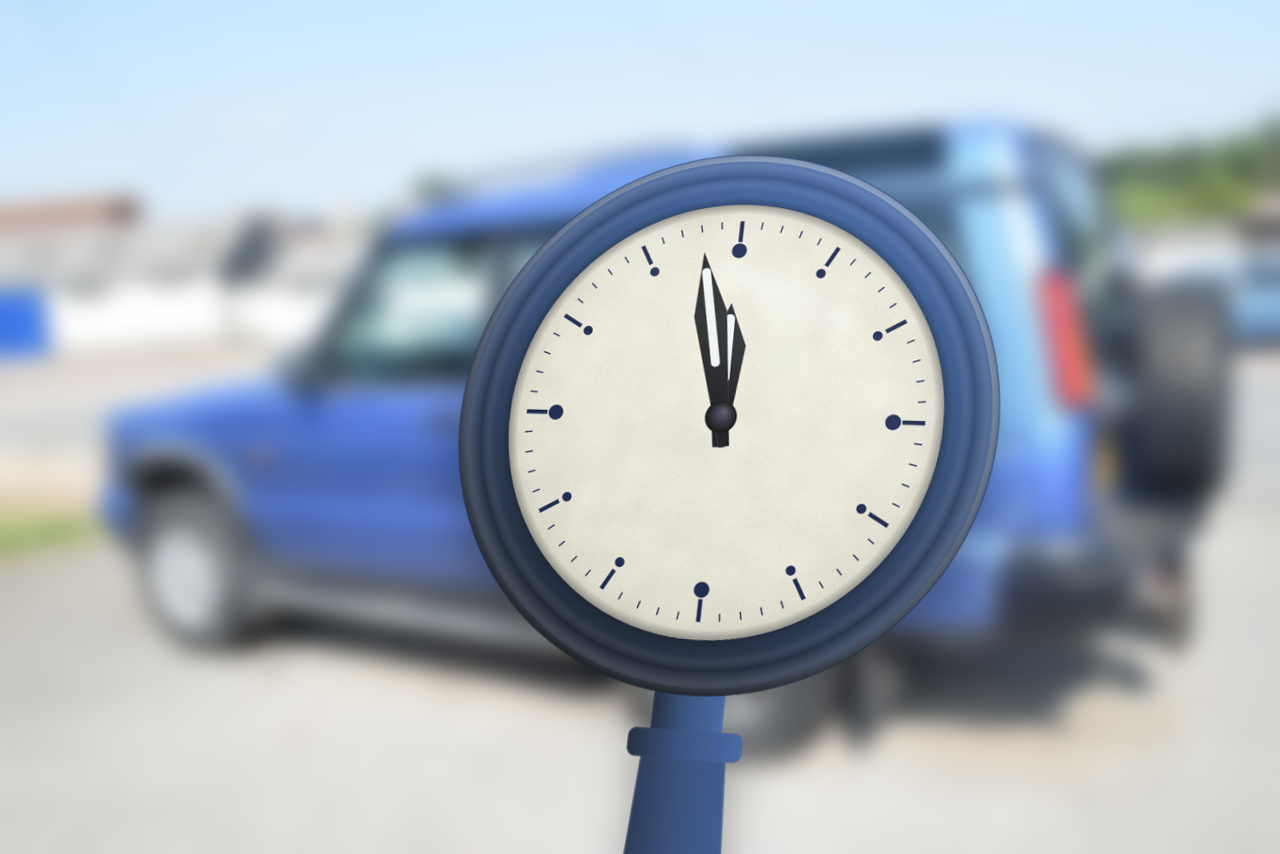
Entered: {"hour": 11, "minute": 58}
